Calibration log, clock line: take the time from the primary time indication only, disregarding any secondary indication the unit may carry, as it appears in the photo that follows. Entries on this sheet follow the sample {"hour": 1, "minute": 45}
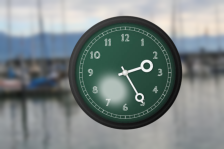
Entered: {"hour": 2, "minute": 25}
